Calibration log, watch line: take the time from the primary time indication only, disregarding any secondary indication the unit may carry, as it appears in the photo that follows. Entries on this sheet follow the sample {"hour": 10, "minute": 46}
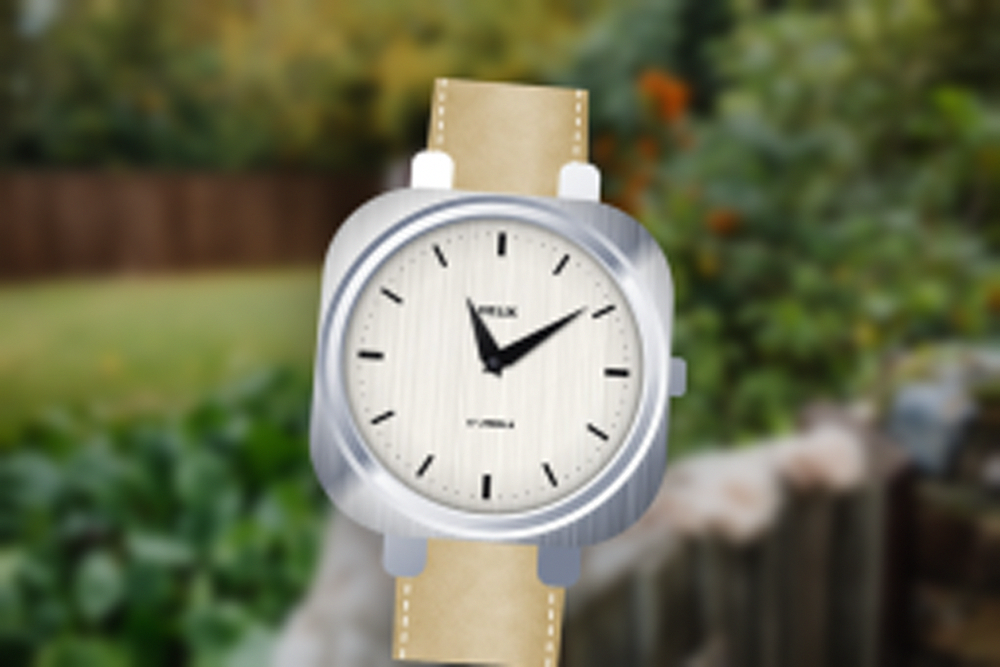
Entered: {"hour": 11, "minute": 9}
